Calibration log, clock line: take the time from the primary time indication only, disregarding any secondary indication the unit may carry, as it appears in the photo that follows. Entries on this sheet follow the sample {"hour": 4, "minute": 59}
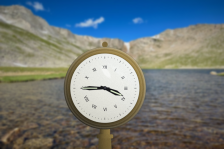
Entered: {"hour": 3, "minute": 45}
